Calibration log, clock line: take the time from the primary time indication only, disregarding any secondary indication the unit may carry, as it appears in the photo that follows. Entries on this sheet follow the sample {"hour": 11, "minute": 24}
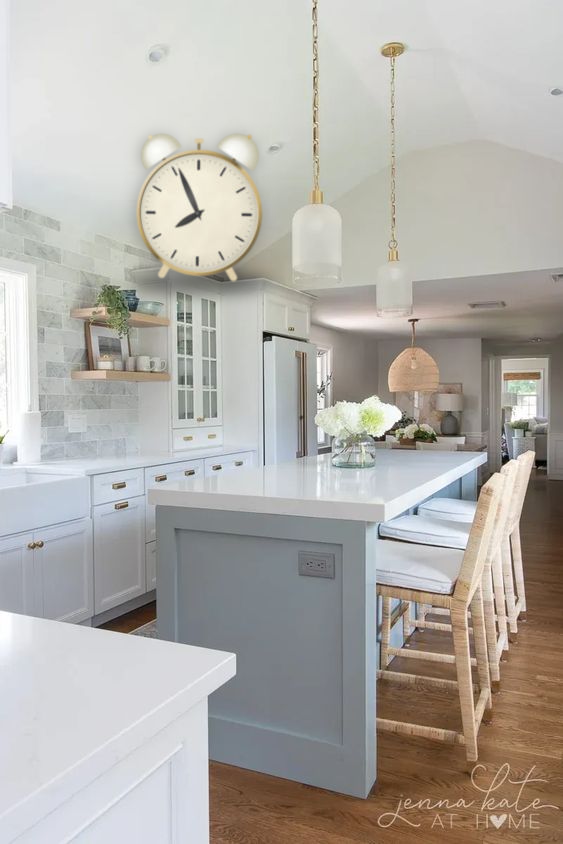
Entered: {"hour": 7, "minute": 56}
